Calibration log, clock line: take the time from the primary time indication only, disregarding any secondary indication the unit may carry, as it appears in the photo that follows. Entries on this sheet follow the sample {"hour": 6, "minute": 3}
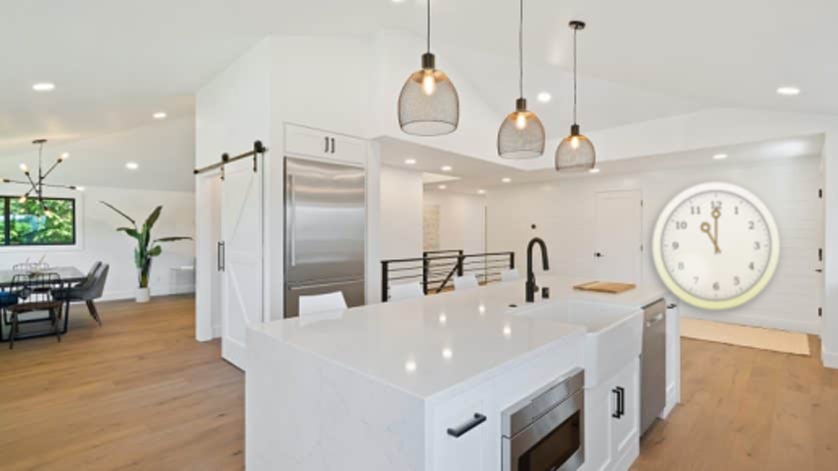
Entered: {"hour": 11, "minute": 0}
